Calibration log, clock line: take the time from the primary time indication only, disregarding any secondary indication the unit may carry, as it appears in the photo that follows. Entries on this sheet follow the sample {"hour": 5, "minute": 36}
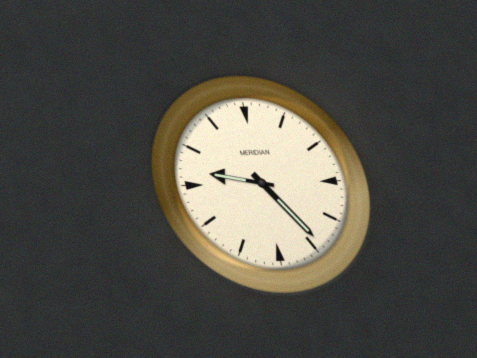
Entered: {"hour": 9, "minute": 24}
